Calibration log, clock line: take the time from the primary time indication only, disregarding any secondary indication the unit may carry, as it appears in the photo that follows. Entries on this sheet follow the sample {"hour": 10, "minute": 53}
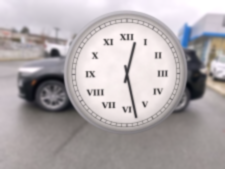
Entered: {"hour": 12, "minute": 28}
